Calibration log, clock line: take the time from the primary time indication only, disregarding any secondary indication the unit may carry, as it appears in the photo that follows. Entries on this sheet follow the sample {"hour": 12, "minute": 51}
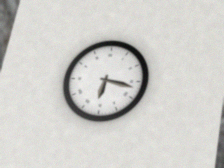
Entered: {"hour": 6, "minute": 17}
